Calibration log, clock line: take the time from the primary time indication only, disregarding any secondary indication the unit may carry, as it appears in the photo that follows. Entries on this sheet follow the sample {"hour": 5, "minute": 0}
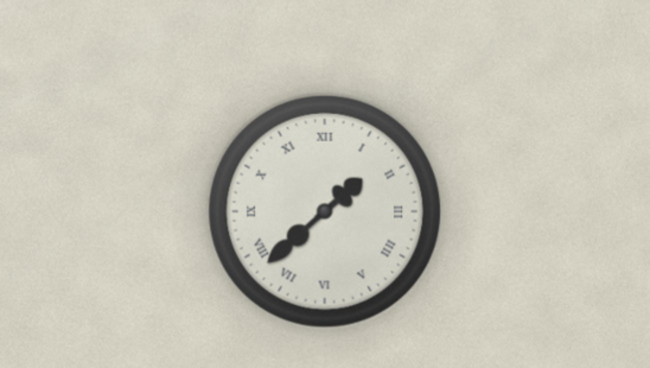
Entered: {"hour": 1, "minute": 38}
